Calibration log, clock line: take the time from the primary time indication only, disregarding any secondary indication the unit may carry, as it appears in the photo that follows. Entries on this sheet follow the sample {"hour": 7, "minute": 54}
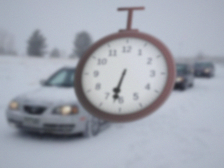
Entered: {"hour": 6, "minute": 32}
